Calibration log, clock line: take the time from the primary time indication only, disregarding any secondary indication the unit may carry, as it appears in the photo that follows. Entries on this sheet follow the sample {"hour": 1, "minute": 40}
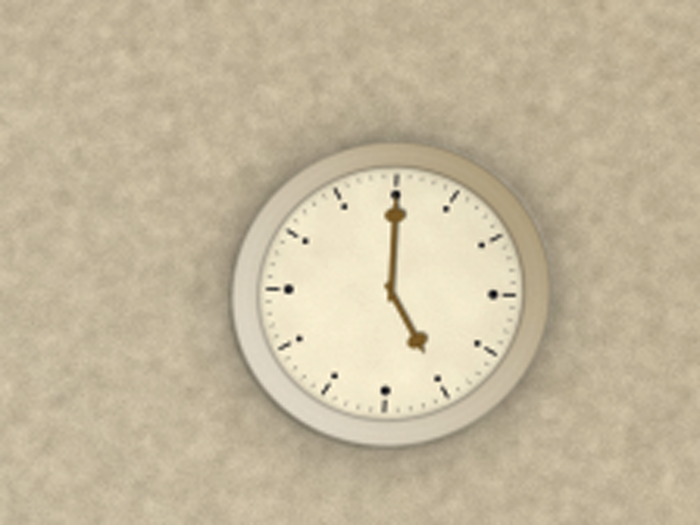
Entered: {"hour": 5, "minute": 0}
